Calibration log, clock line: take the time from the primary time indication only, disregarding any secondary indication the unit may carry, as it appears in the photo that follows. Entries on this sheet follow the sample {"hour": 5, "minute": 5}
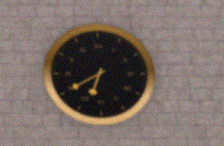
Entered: {"hour": 6, "minute": 40}
